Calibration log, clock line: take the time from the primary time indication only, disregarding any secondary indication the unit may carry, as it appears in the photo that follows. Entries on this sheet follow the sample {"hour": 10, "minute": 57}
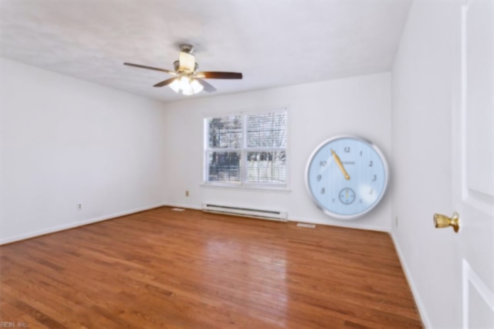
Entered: {"hour": 10, "minute": 55}
